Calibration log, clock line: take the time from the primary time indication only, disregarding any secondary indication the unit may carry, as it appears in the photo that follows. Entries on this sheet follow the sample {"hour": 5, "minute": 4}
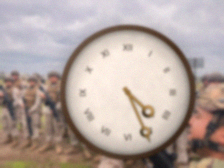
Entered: {"hour": 4, "minute": 26}
